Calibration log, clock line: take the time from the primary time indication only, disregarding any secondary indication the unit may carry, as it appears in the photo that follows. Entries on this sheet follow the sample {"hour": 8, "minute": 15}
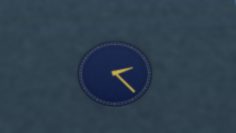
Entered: {"hour": 2, "minute": 23}
